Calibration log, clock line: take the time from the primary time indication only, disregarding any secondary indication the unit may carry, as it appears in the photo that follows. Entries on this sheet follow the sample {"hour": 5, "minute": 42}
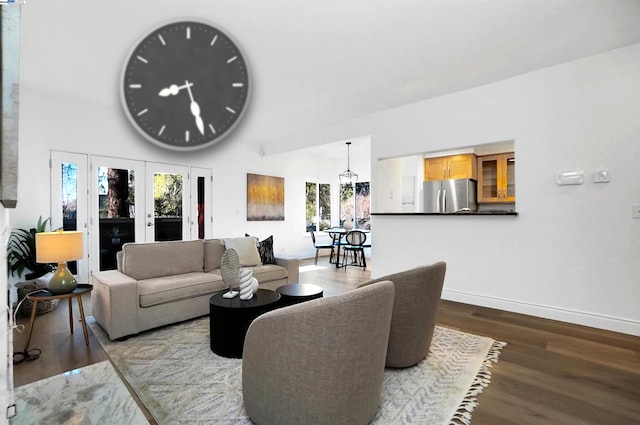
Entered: {"hour": 8, "minute": 27}
